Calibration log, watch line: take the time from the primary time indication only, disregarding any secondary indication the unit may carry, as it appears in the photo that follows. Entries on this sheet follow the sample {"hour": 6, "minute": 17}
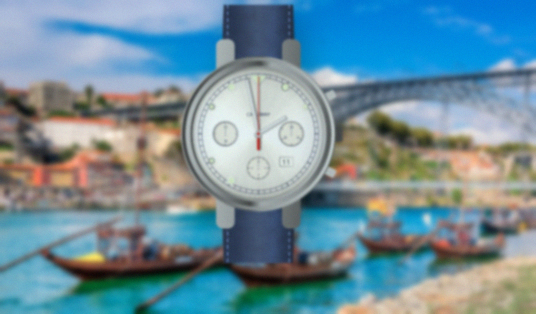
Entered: {"hour": 1, "minute": 58}
